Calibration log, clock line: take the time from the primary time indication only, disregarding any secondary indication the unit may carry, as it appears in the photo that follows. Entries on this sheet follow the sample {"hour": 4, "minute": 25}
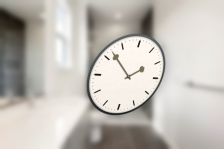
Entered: {"hour": 1, "minute": 52}
